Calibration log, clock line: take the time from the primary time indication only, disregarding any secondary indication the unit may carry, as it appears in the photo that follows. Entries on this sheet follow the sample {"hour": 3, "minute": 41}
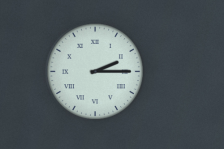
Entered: {"hour": 2, "minute": 15}
